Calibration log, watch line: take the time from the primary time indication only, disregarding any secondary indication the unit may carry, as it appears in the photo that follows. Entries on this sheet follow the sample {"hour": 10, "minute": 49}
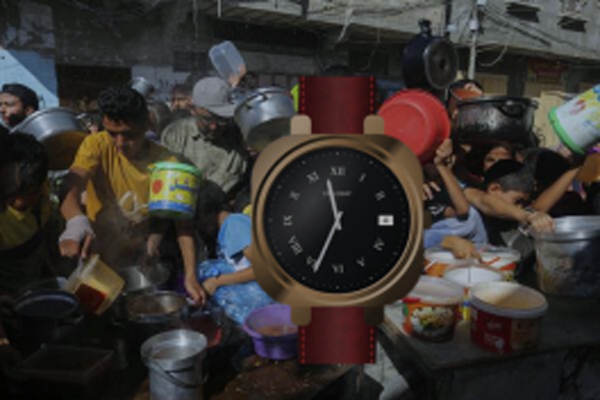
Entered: {"hour": 11, "minute": 34}
